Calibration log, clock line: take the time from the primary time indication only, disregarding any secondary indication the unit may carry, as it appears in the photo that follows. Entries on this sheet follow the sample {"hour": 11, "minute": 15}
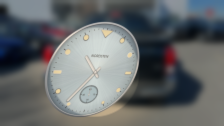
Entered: {"hour": 10, "minute": 36}
